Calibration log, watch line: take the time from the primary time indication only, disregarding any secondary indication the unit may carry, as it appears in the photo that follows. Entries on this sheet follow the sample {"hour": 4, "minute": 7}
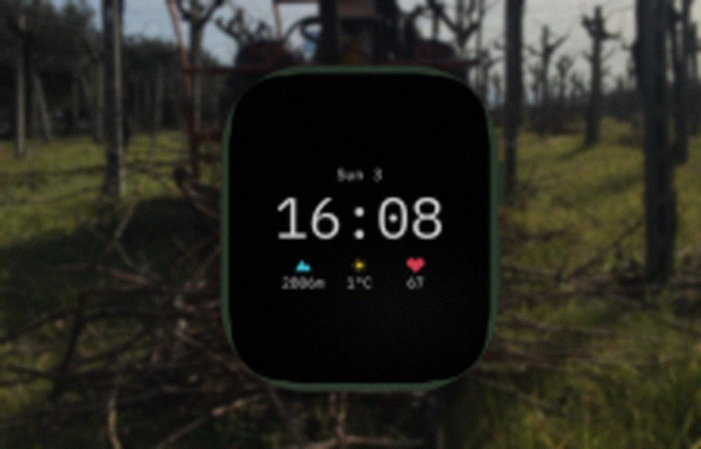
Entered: {"hour": 16, "minute": 8}
